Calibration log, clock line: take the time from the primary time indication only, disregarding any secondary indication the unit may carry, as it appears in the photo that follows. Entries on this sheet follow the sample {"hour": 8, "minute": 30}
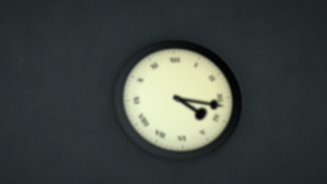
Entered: {"hour": 4, "minute": 17}
